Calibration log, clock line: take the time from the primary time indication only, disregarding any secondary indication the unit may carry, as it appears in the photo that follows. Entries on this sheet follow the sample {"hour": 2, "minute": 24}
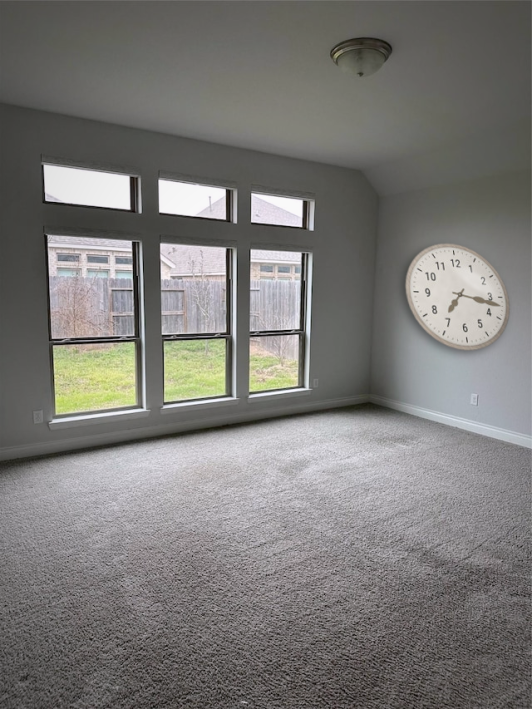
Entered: {"hour": 7, "minute": 17}
